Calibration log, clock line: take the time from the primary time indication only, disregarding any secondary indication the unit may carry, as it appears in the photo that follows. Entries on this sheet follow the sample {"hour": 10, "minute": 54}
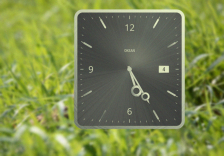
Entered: {"hour": 5, "minute": 25}
